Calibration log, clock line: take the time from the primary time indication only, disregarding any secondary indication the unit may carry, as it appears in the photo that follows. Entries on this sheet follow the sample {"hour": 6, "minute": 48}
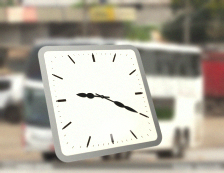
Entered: {"hour": 9, "minute": 20}
